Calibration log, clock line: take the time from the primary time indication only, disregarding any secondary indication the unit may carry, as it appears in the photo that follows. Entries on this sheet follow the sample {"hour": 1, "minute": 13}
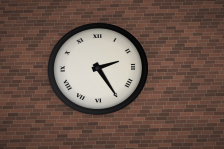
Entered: {"hour": 2, "minute": 25}
